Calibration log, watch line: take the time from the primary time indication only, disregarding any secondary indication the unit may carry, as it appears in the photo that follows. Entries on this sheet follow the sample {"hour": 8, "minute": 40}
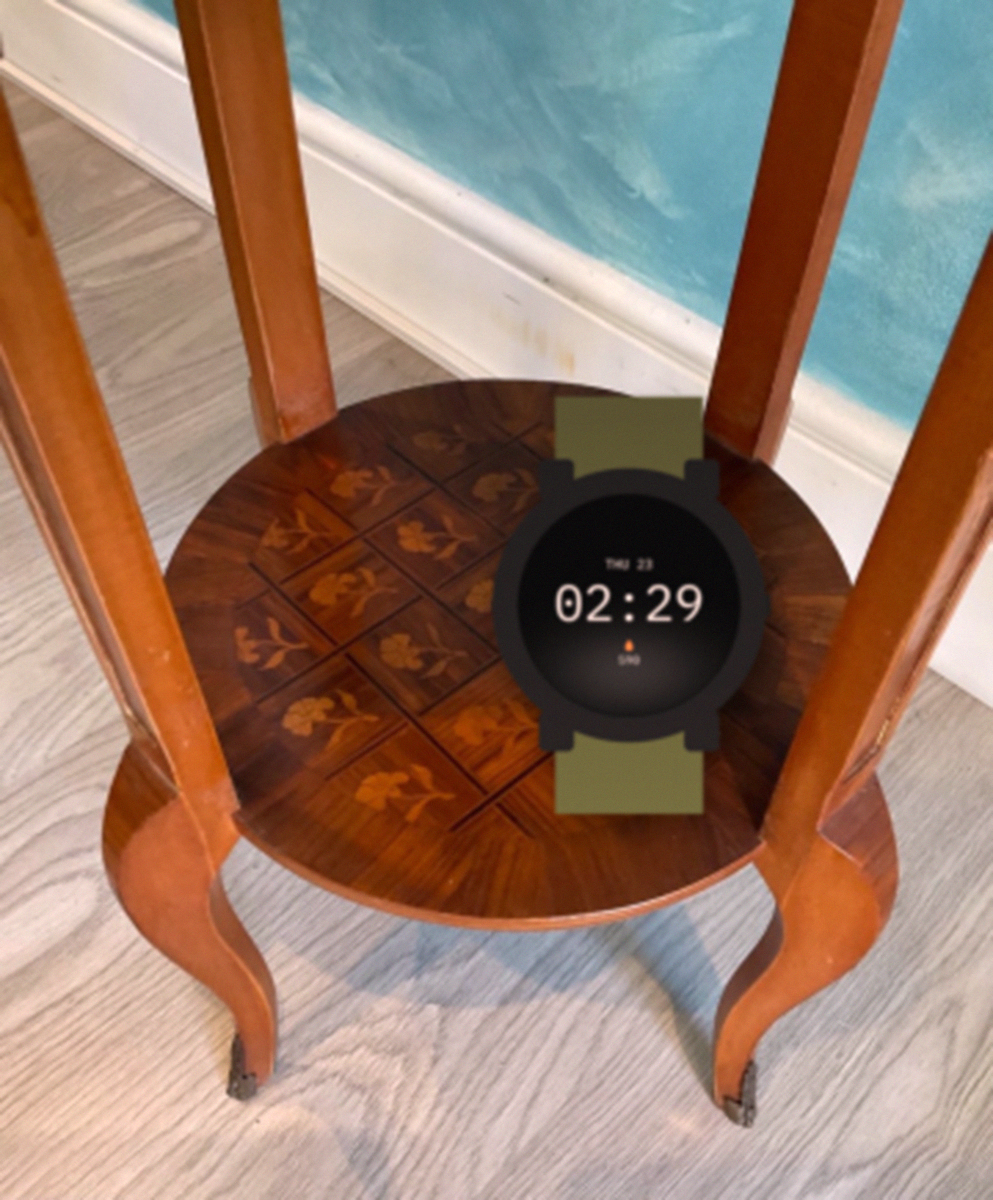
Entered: {"hour": 2, "minute": 29}
